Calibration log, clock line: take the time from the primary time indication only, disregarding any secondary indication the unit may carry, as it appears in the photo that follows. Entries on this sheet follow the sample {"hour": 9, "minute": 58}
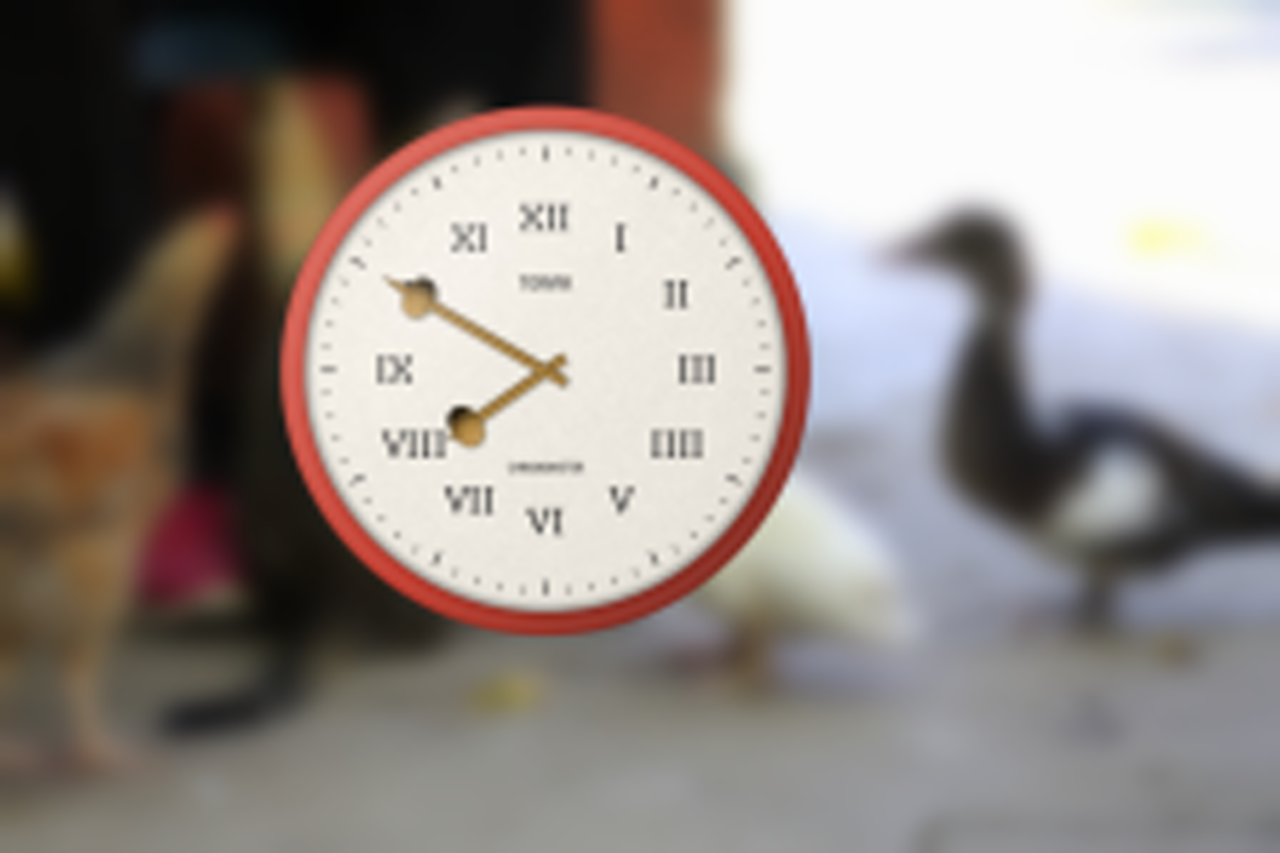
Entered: {"hour": 7, "minute": 50}
